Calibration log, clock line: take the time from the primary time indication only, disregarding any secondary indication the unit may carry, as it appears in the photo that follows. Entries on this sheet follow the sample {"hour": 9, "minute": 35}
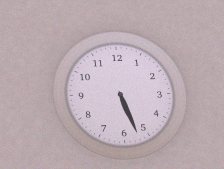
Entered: {"hour": 5, "minute": 27}
